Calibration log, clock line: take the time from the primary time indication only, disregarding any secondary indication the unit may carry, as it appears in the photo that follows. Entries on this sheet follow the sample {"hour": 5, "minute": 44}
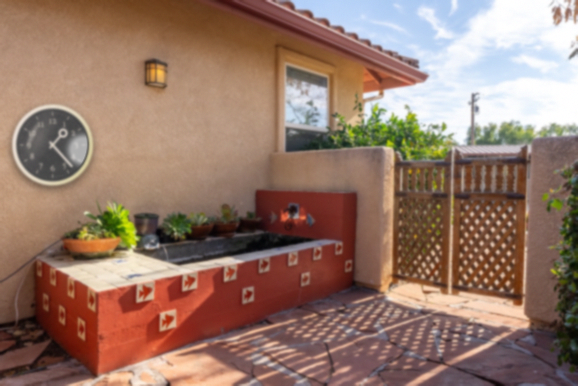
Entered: {"hour": 1, "minute": 23}
